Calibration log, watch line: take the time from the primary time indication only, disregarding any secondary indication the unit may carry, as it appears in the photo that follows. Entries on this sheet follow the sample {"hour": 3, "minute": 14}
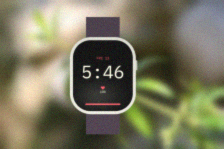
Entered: {"hour": 5, "minute": 46}
